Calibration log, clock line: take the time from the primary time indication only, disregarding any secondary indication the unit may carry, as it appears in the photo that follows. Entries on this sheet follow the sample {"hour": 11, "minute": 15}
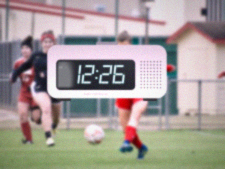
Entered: {"hour": 12, "minute": 26}
